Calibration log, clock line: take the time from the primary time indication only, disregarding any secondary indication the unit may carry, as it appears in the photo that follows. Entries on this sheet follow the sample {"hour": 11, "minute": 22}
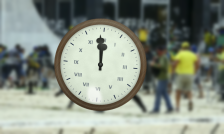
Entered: {"hour": 11, "minute": 59}
